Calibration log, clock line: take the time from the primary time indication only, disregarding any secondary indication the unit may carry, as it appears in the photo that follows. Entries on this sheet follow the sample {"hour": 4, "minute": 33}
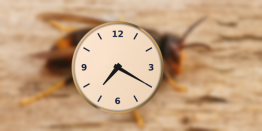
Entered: {"hour": 7, "minute": 20}
